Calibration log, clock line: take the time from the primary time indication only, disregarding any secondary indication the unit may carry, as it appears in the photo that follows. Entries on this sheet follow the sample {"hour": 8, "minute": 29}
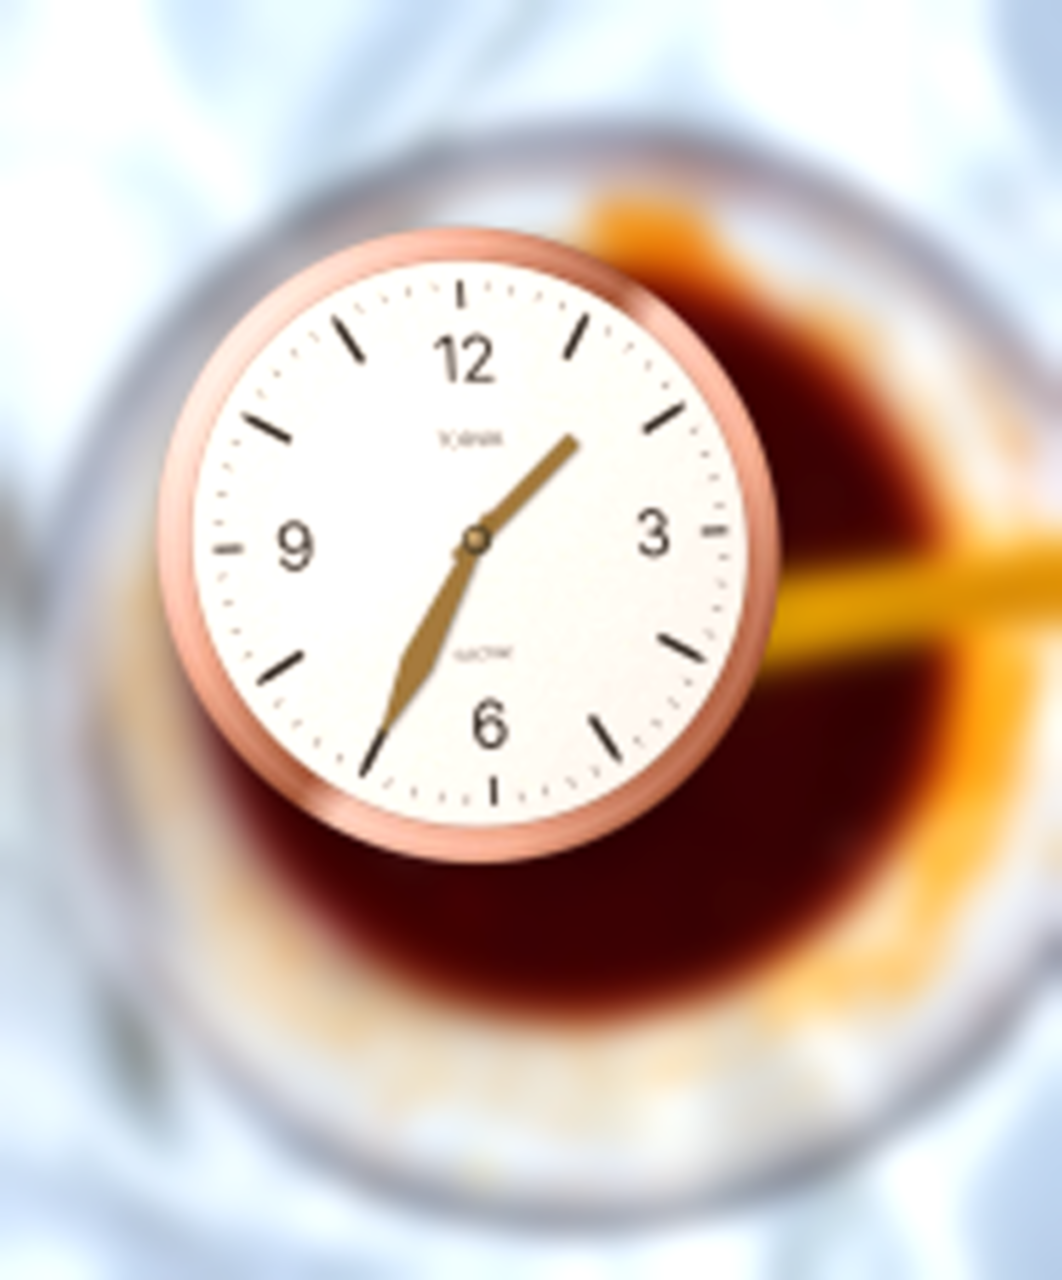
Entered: {"hour": 1, "minute": 35}
